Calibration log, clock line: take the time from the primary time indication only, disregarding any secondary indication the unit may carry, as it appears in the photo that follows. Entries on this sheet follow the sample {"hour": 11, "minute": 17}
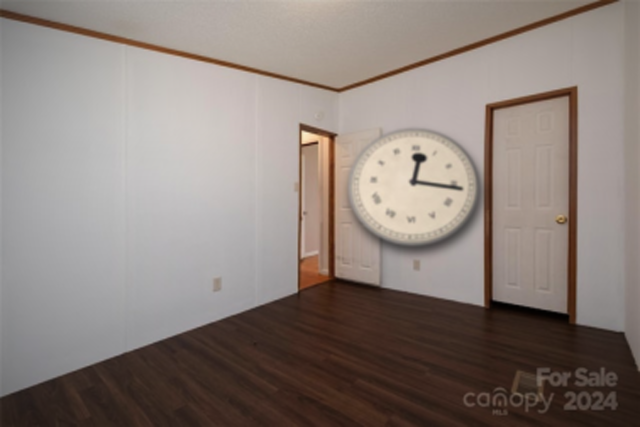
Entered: {"hour": 12, "minute": 16}
